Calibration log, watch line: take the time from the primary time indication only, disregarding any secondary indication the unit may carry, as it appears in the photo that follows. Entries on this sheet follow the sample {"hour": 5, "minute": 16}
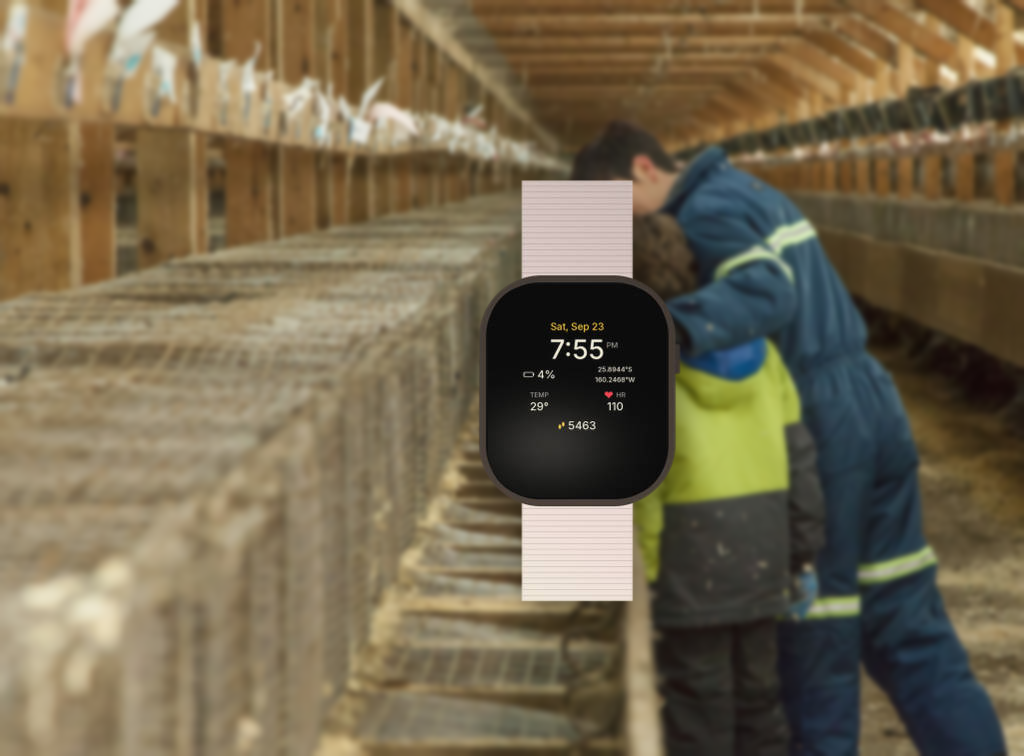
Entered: {"hour": 7, "minute": 55}
